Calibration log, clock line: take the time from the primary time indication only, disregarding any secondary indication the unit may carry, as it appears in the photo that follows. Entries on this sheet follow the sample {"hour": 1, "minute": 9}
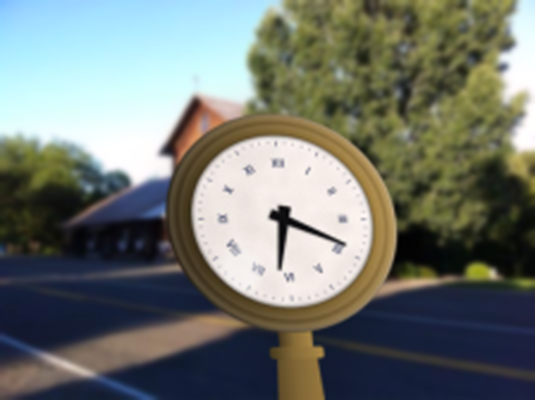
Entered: {"hour": 6, "minute": 19}
